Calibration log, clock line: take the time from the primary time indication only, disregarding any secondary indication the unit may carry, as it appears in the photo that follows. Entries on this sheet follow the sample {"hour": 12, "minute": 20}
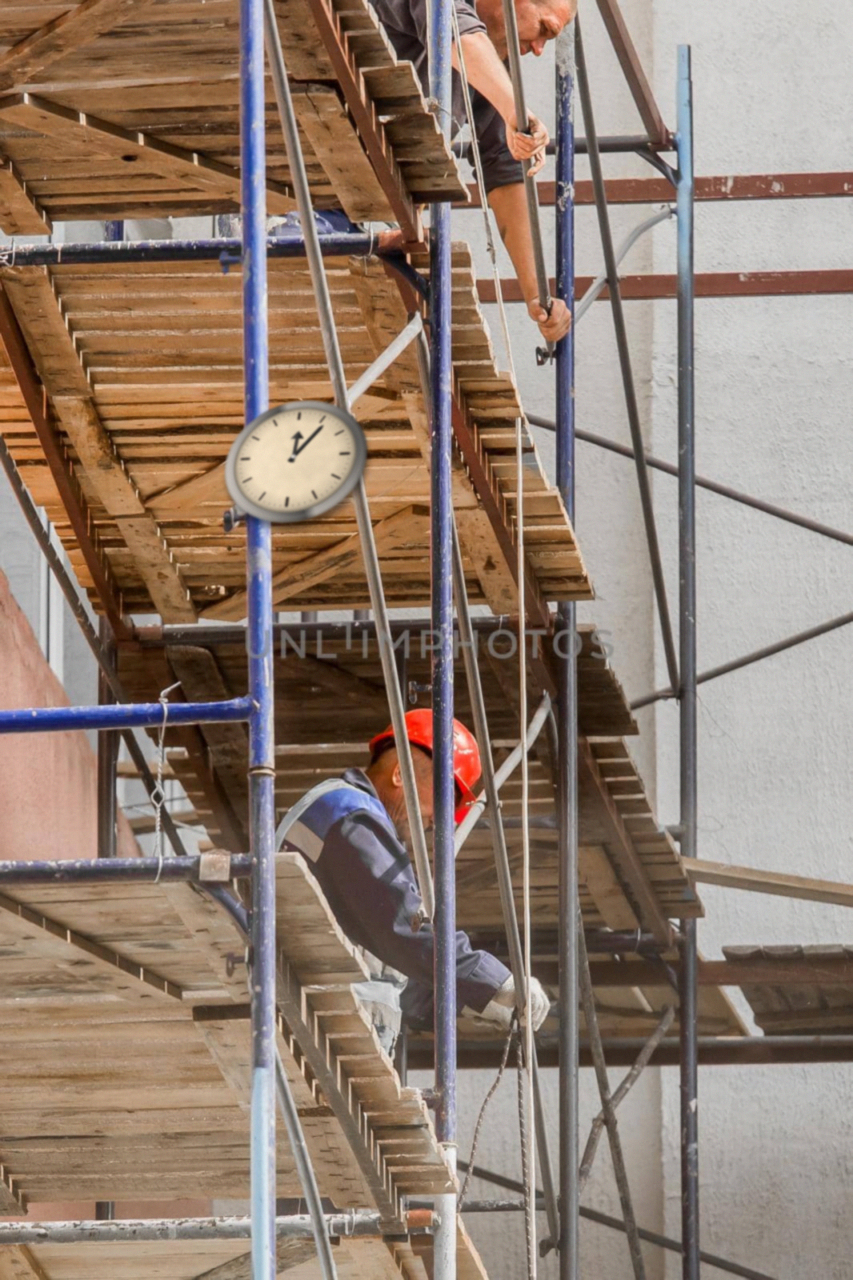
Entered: {"hour": 12, "minute": 6}
